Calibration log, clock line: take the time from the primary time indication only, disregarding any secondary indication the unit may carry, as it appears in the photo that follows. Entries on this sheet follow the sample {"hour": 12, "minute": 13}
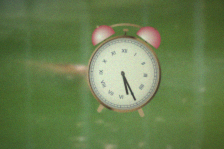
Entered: {"hour": 5, "minute": 25}
